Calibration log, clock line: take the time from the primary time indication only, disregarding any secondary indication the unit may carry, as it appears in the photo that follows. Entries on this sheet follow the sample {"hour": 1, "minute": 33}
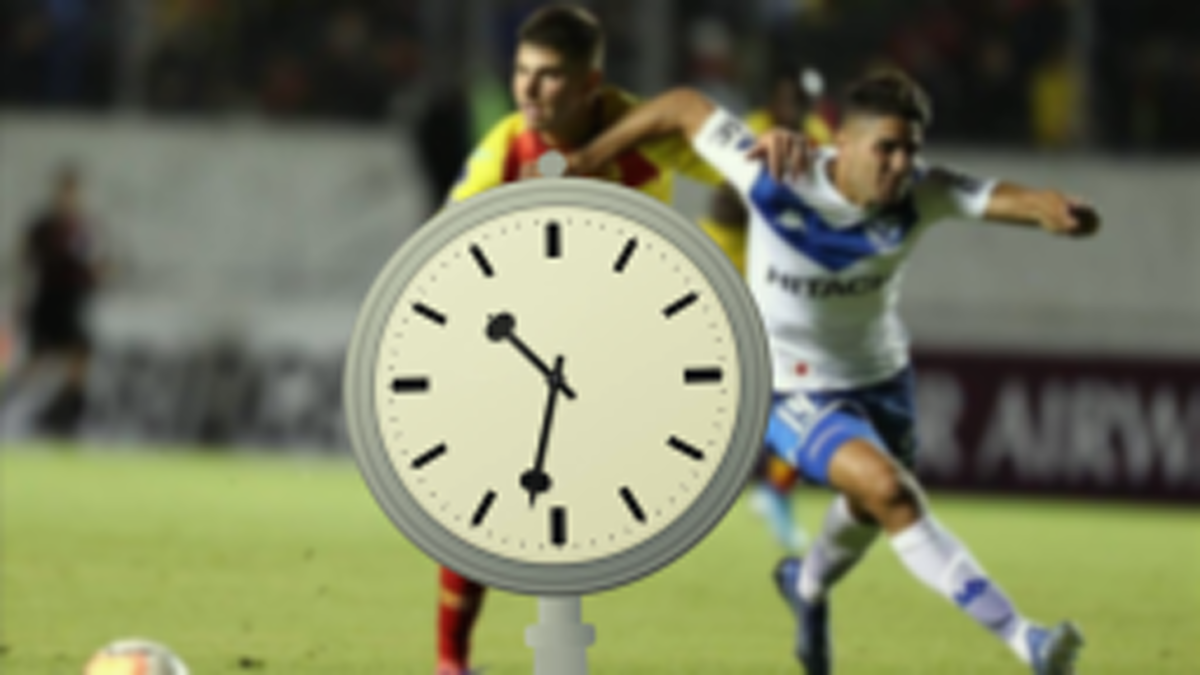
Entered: {"hour": 10, "minute": 32}
